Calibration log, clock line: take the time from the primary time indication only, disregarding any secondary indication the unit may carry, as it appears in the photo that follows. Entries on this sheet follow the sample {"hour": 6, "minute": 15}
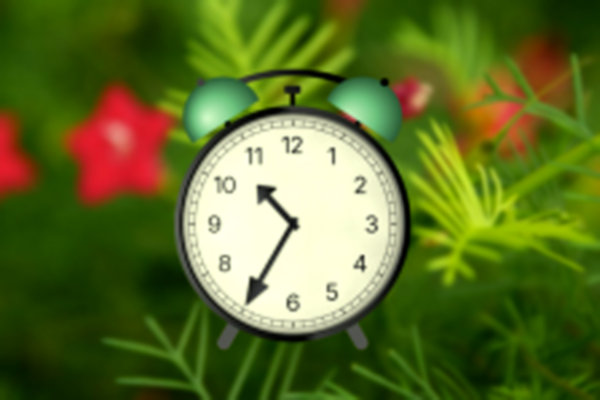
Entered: {"hour": 10, "minute": 35}
